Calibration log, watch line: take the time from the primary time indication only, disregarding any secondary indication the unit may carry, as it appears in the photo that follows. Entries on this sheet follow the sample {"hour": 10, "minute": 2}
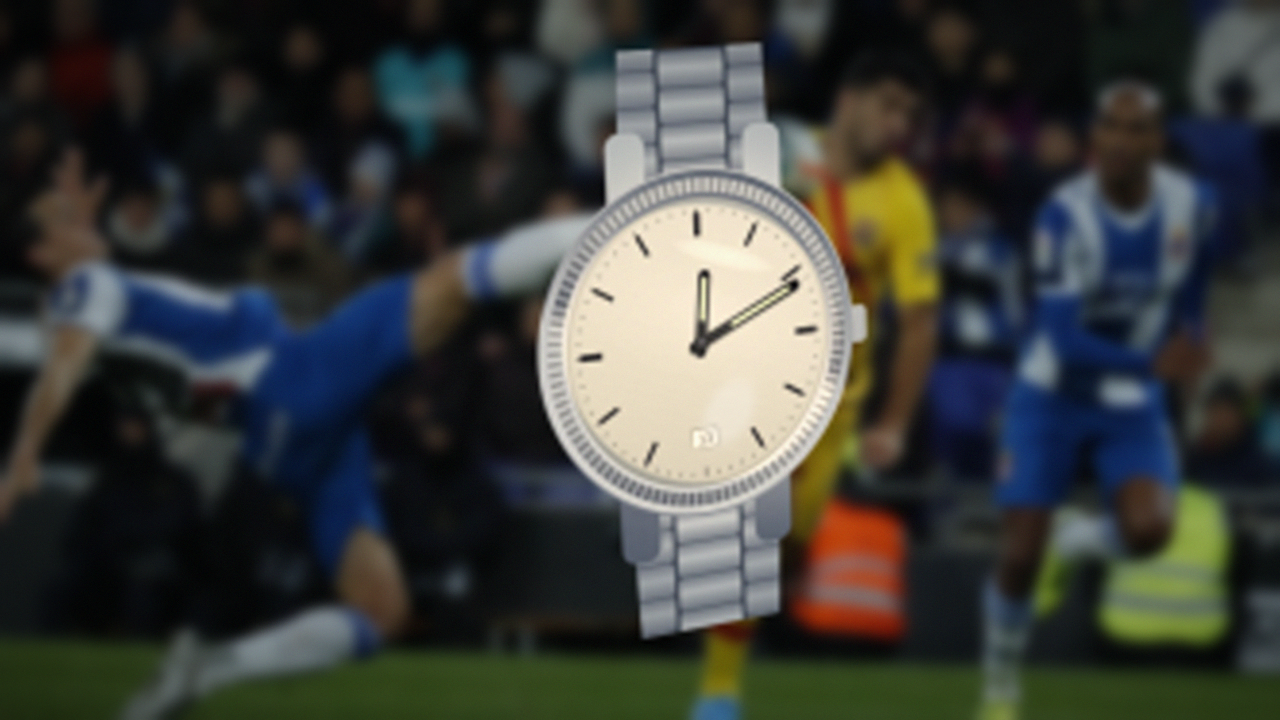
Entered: {"hour": 12, "minute": 11}
